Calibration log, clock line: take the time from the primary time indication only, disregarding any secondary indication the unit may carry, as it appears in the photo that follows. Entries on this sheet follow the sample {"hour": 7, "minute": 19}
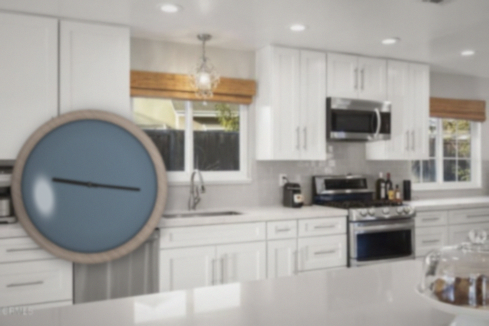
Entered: {"hour": 9, "minute": 16}
